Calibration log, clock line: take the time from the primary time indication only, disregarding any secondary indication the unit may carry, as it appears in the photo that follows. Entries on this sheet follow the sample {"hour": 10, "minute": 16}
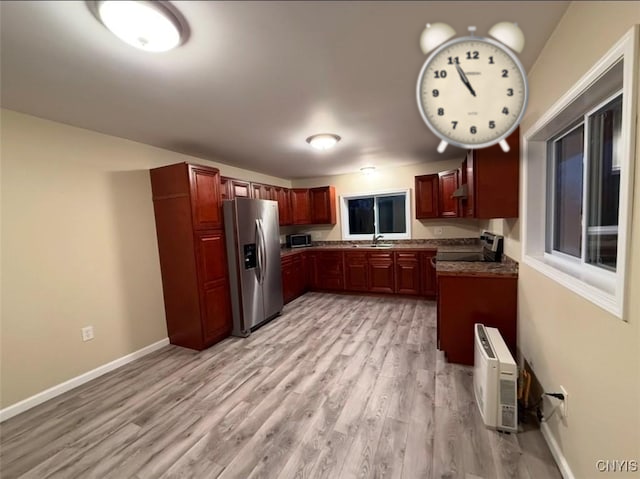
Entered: {"hour": 10, "minute": 55}
